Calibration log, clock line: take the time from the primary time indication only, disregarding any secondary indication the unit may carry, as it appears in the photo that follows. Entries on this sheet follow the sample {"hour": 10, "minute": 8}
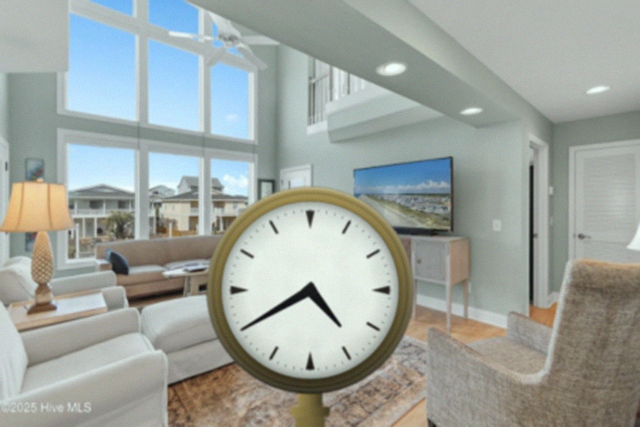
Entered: {"hour": 4, "minute": 40}
